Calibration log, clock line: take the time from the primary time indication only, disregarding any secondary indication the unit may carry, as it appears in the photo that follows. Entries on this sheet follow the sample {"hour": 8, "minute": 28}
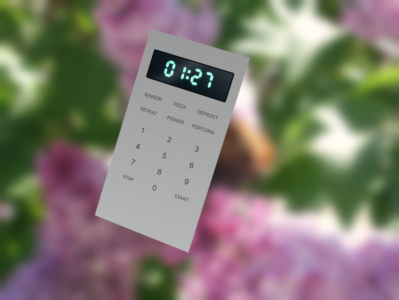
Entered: {"hour": 1, "minute": 27}
